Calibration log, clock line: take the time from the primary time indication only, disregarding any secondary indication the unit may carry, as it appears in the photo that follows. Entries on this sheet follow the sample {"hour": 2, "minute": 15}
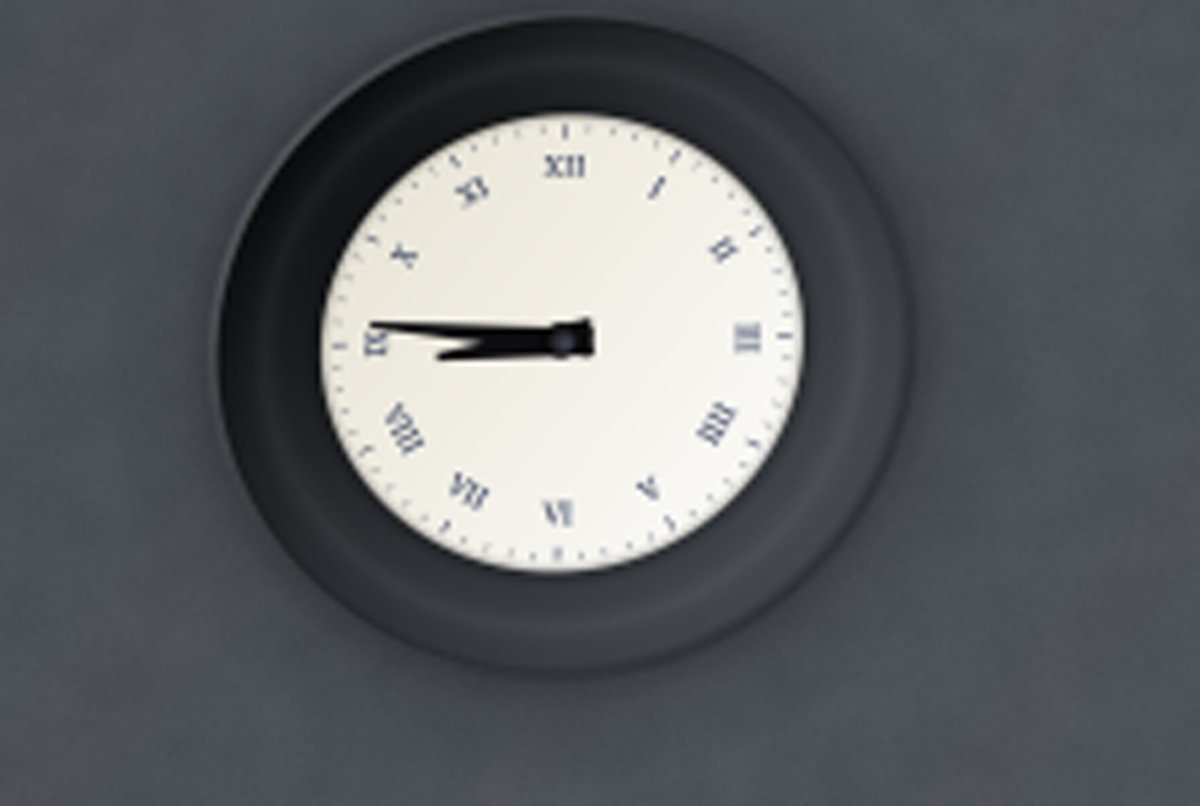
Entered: {"hour": 8, "minute": 46}
